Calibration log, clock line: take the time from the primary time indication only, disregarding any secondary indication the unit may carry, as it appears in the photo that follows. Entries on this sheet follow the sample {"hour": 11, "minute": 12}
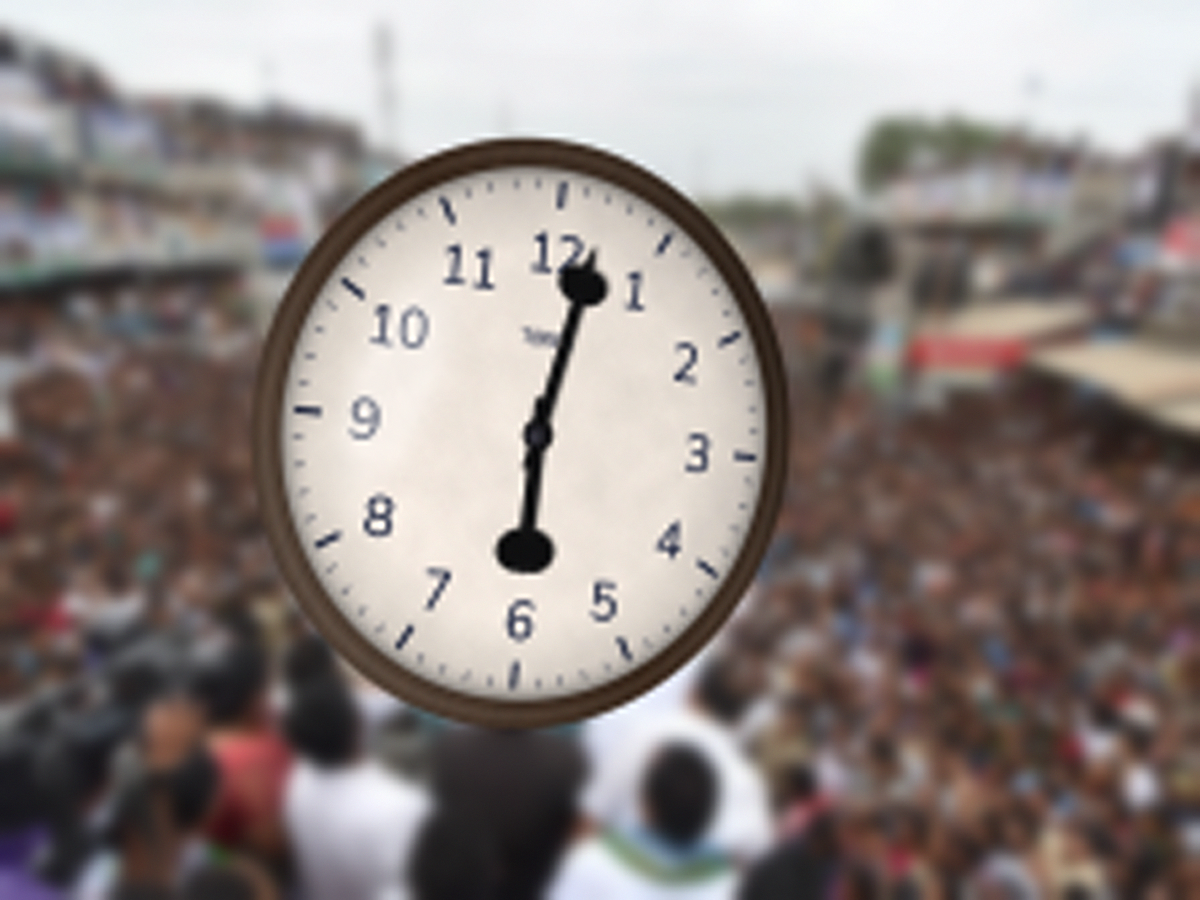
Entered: {"hour": 6, "minute": 2}
